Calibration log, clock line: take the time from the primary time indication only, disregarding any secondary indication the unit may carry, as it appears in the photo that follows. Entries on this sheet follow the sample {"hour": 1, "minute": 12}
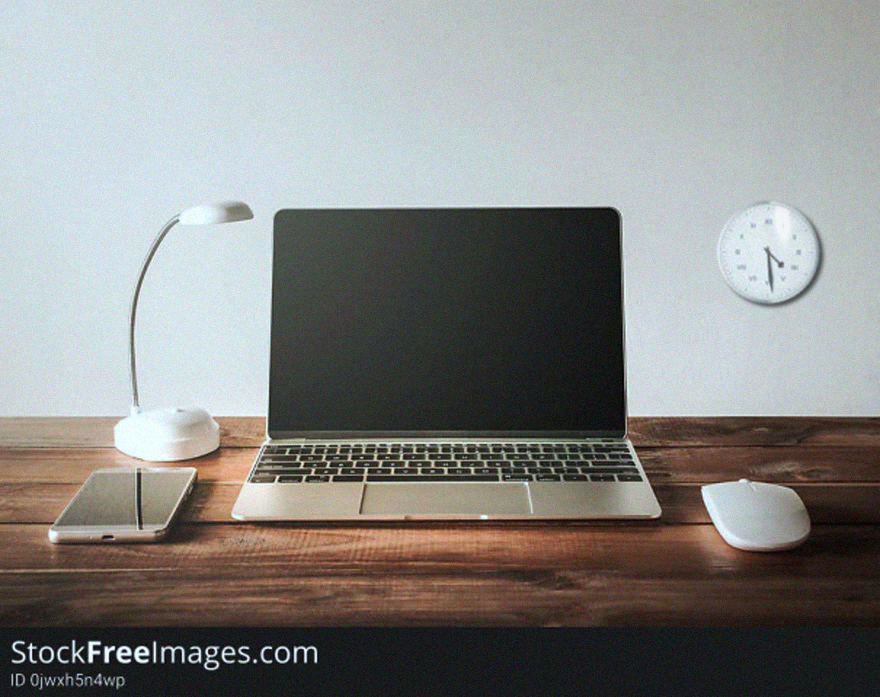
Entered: {"hour": 4, "minute": 29}
